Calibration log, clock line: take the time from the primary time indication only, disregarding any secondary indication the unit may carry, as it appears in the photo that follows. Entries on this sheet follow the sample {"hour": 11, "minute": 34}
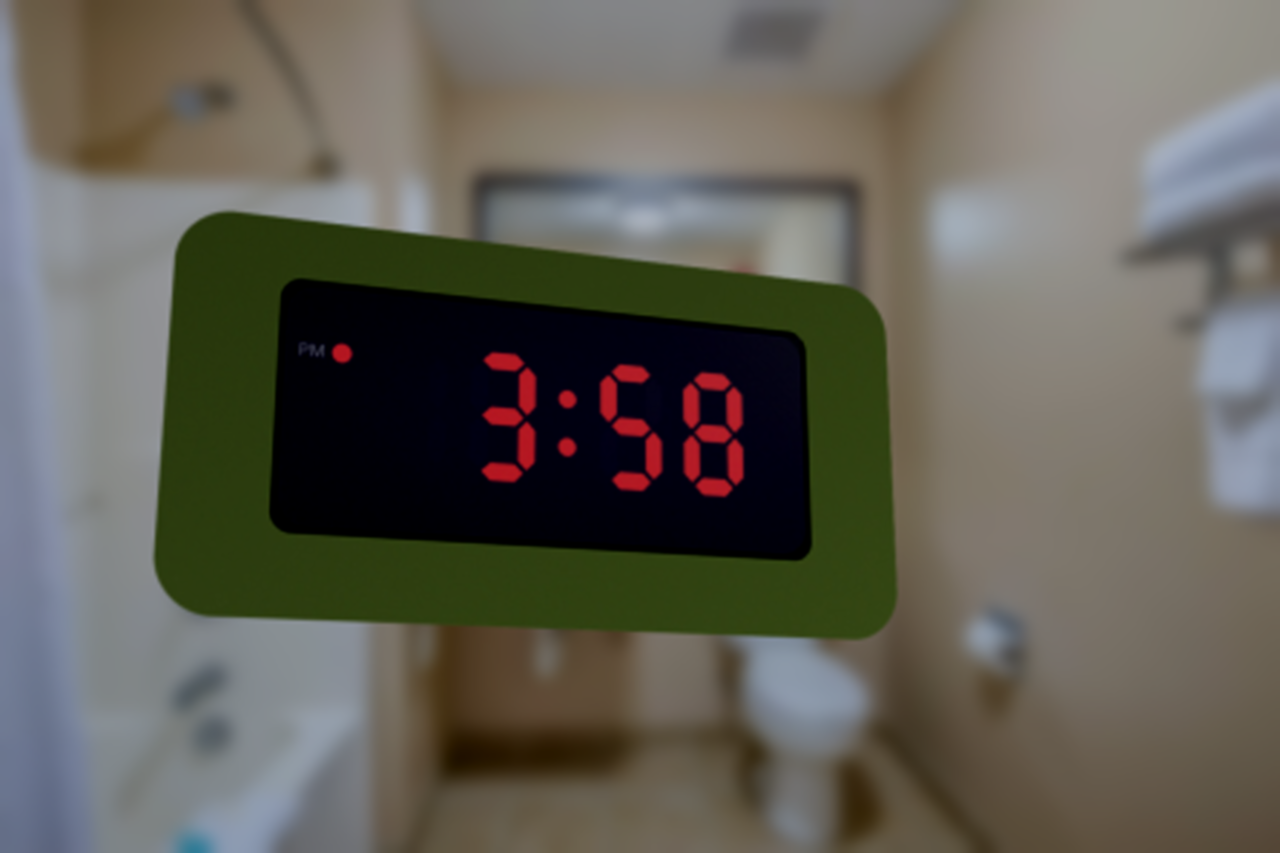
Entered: {"hour": 3, "minute": 58}
